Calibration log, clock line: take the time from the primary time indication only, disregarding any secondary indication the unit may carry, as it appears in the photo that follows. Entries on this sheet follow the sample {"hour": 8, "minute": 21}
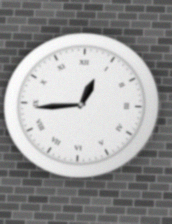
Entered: {"hour": 12, "minute": 44}
